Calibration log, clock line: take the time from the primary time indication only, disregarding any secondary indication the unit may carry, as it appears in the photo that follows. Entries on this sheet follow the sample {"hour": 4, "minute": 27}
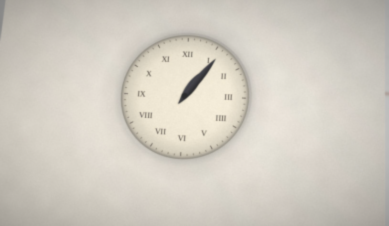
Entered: {"hour": 1, "minute": 6}
